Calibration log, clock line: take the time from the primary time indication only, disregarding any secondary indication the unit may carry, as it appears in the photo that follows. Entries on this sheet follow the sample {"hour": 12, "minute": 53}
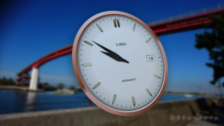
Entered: {"hour": 9, "minute": 51}
